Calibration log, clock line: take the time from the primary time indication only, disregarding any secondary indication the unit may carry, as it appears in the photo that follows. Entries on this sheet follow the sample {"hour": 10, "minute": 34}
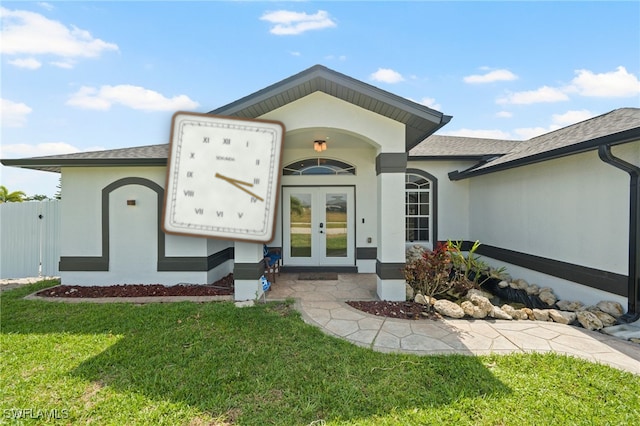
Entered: {"hour": 3, "minute": 19}
